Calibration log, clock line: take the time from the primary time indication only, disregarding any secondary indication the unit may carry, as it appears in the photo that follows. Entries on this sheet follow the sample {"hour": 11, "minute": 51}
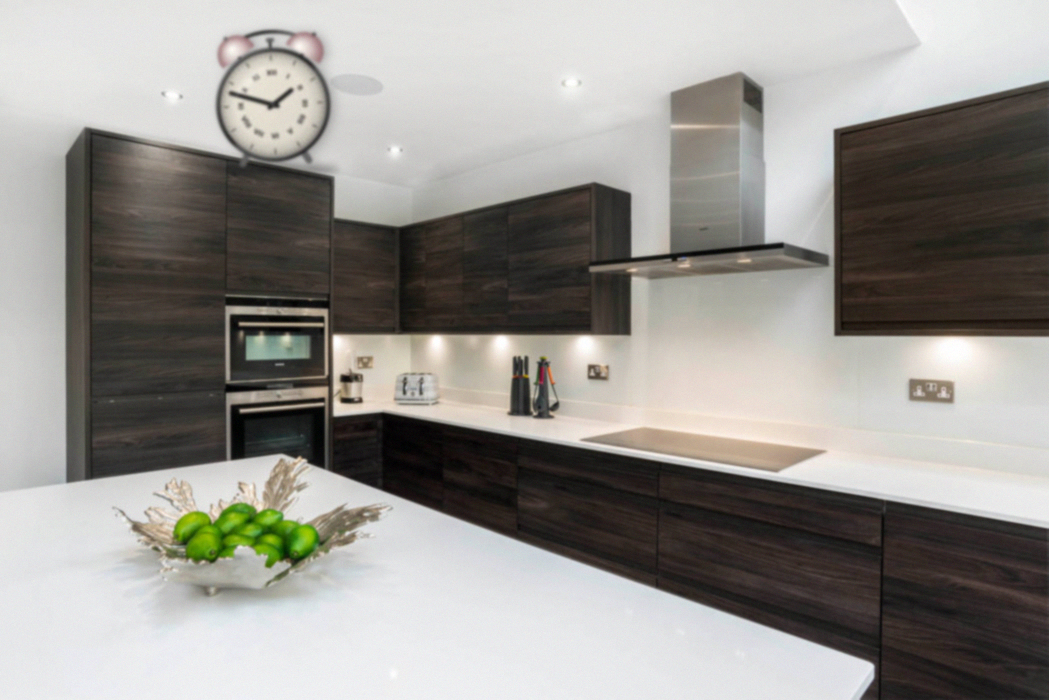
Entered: {"hour": 1, "minute": 48}
